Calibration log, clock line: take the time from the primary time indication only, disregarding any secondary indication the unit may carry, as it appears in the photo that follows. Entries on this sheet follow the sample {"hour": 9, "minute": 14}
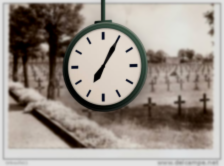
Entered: {"hour": 7, "minute": 5}
